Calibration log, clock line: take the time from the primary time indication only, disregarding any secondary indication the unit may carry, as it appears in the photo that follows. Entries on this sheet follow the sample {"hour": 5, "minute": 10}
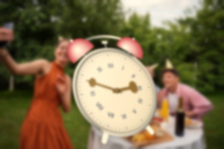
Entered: {"hour": 2, "minute": 49}
